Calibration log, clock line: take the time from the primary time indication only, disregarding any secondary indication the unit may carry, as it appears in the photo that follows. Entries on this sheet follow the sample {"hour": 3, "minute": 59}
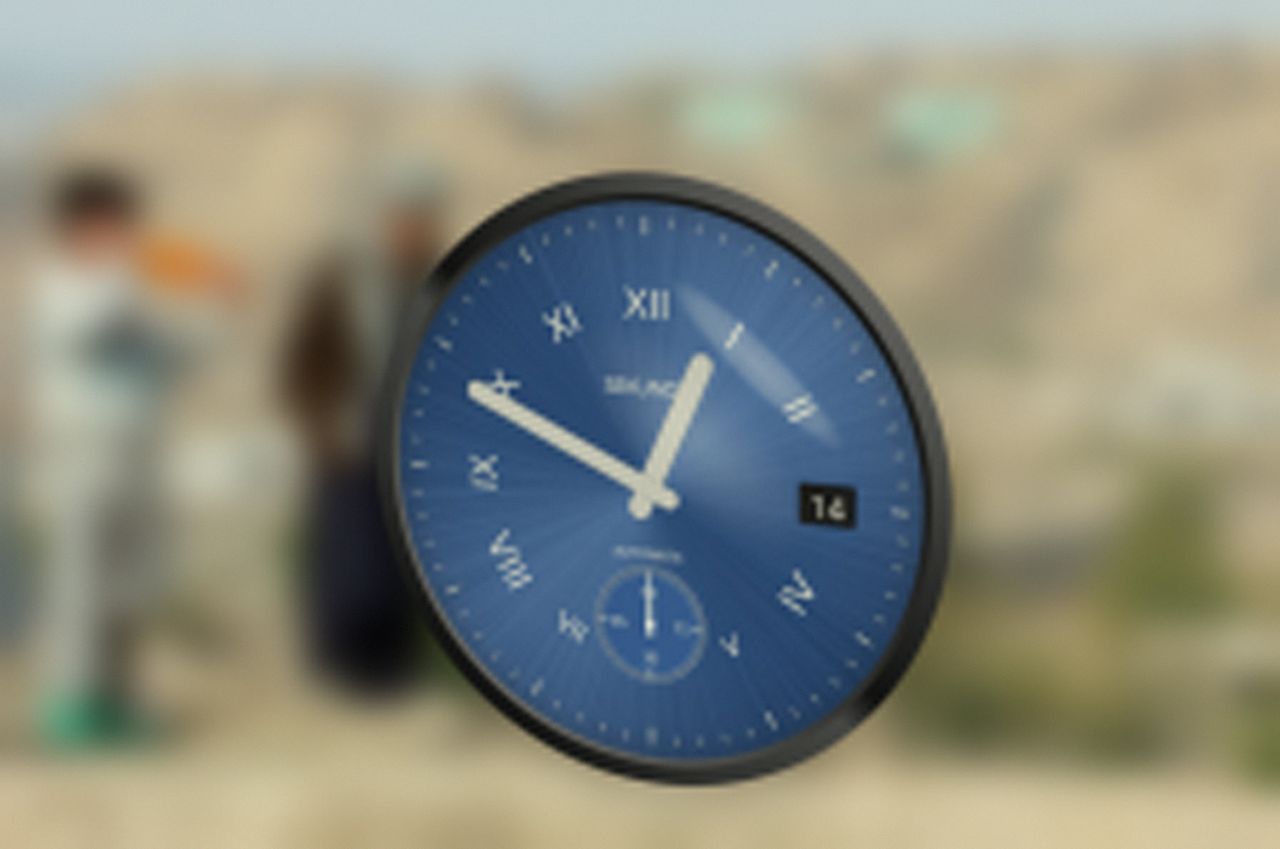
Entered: {"hour": 12, "minute": 49}
